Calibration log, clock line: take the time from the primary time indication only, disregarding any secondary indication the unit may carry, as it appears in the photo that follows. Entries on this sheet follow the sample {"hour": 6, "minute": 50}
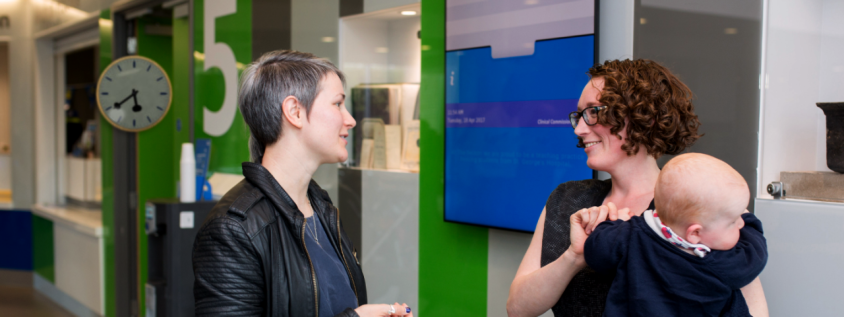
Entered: {"hour": 5, "minute": 39}
